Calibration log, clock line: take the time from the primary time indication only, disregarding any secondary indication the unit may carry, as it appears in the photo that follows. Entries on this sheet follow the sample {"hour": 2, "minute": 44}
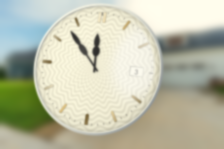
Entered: {"hour": 11, "minute": 53}
